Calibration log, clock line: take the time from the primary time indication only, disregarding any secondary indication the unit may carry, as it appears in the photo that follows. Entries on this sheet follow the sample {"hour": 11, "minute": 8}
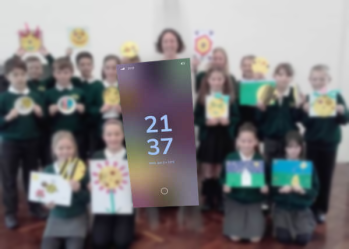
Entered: {"hour": 21, "minute": 37}
